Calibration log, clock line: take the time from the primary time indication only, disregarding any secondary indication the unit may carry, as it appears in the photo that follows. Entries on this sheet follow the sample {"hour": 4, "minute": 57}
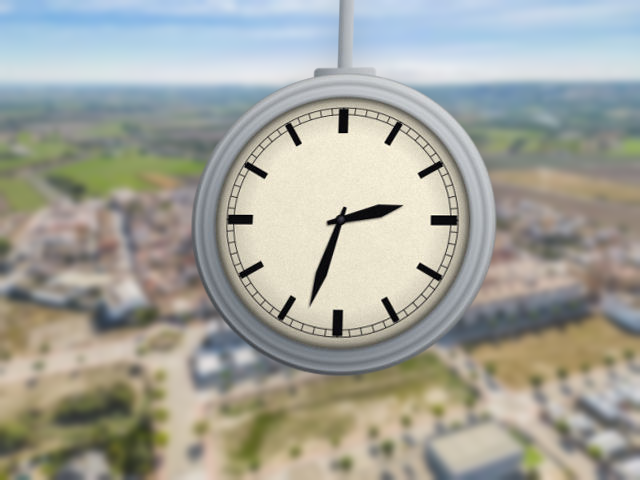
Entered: {"hour": 2, "minute": 33}
